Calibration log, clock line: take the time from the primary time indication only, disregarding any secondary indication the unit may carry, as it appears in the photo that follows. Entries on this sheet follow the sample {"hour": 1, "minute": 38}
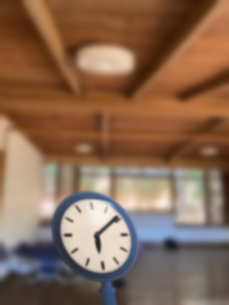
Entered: {"hour": 6, "minute": 9}
